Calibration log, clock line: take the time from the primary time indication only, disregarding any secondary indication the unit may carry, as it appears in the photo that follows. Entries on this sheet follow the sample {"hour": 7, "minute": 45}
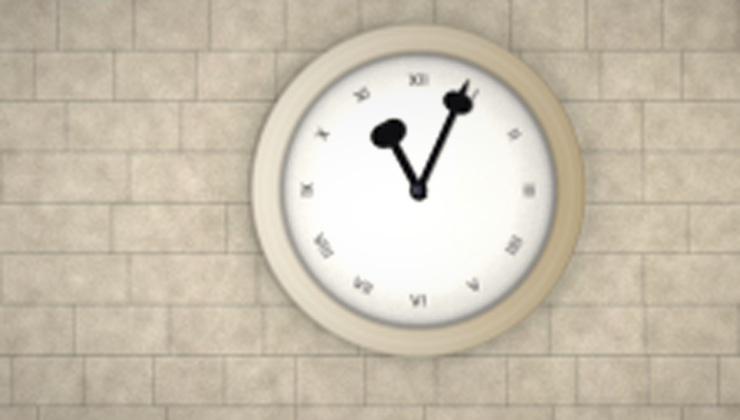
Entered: {"hour": 11, "minute": 4}
